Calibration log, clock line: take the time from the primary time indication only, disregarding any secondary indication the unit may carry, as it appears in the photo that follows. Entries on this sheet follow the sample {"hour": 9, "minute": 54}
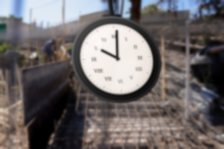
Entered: {"hour": 10, "minute": 1}
